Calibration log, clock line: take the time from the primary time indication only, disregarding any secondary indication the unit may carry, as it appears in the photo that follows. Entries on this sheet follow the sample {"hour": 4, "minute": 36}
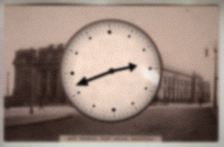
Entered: {"hour": 2, "minute": 42}
